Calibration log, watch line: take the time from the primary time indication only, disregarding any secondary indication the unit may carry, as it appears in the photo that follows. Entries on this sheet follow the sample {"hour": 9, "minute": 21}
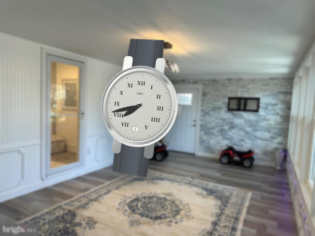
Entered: {"hour": 7, "minute": 42}
